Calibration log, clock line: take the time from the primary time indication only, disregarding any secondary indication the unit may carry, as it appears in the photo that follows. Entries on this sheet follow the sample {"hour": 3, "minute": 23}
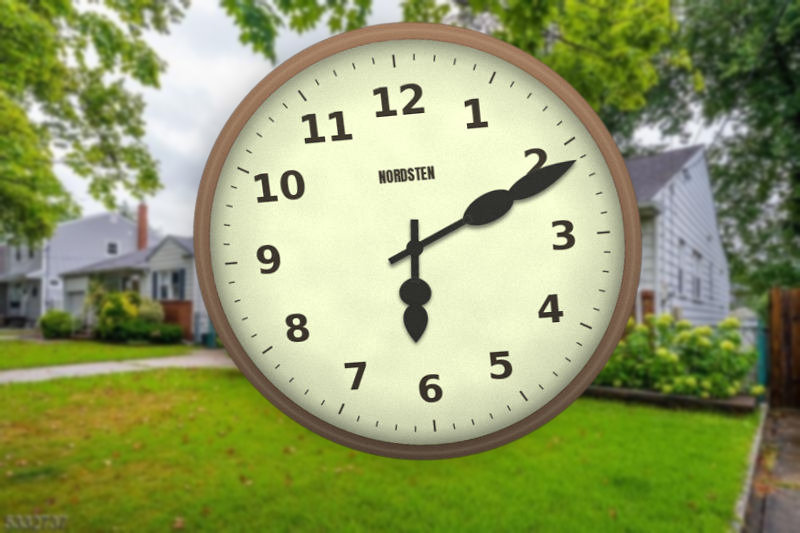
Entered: {"hour": 6, "minute": 11}
